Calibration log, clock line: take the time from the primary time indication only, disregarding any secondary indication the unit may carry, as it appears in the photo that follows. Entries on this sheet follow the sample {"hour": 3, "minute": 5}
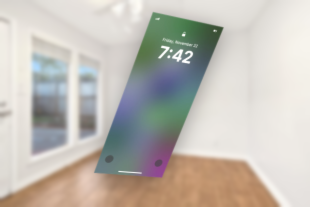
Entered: {"hour": 7, "minute": 42}
